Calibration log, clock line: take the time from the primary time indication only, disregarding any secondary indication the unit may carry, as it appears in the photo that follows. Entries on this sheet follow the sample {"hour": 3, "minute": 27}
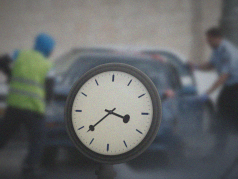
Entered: {"hour": 3, "minute": 38}
